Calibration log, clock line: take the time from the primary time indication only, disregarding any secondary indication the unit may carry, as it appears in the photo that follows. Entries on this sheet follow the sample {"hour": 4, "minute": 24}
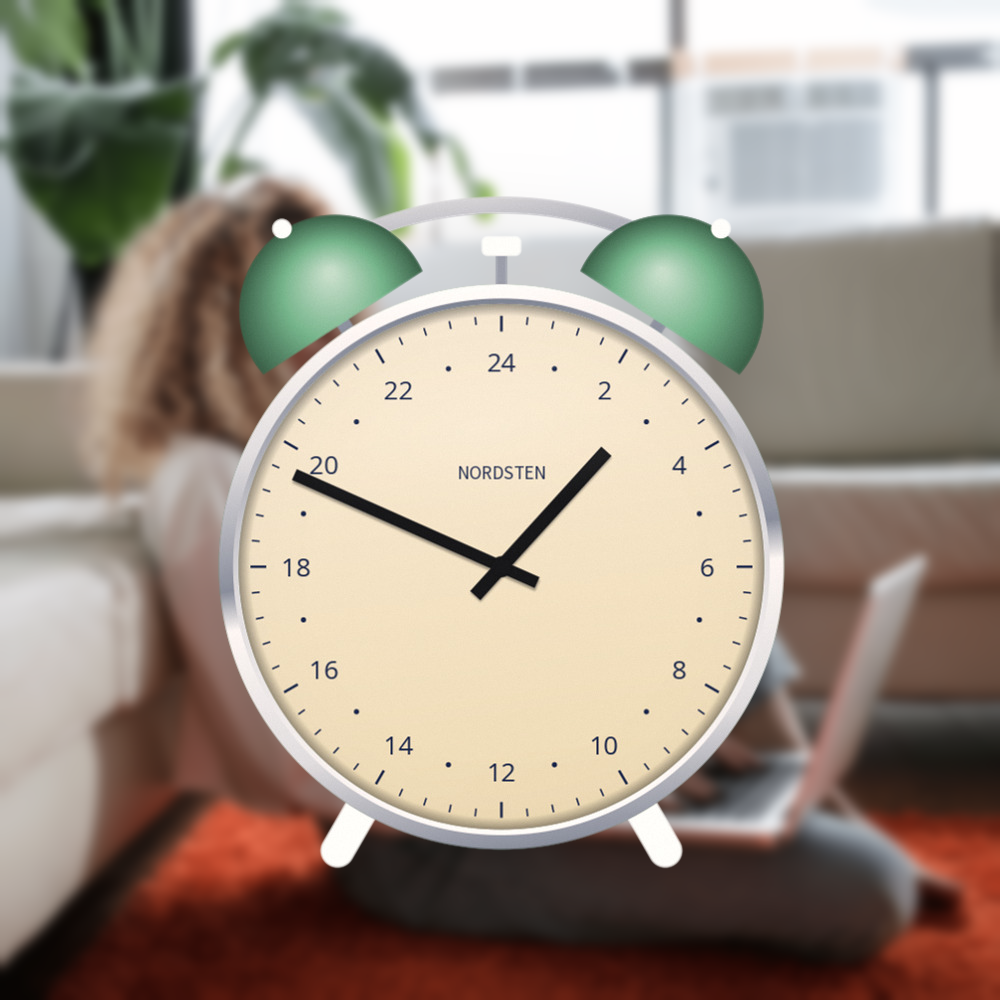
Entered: {"hour": 2, "minute": 49}
